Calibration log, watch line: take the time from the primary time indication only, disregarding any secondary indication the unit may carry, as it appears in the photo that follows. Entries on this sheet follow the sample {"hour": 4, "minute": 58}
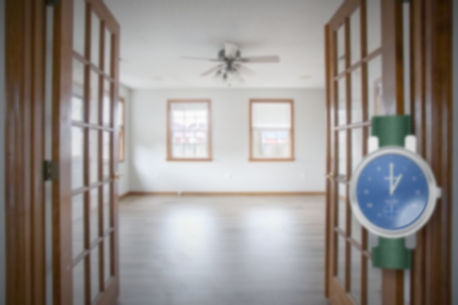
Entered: {"hour": 1, "minute": 0}
